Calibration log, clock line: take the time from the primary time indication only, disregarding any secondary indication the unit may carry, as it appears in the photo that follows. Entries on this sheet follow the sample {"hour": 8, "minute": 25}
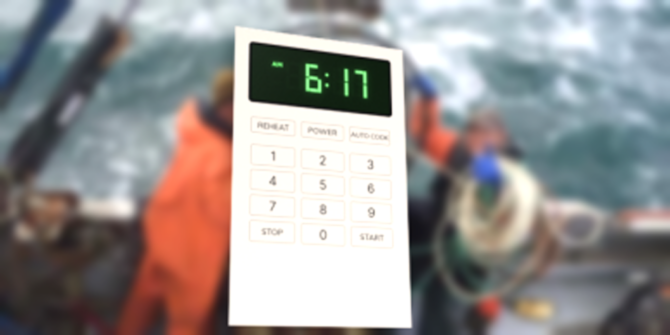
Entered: {"hour": 6, "minute": 17}
